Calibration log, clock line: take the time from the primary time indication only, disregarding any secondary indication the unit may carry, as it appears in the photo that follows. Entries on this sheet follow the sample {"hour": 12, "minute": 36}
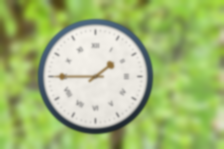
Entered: {"hour": 1, "minute": 45}
